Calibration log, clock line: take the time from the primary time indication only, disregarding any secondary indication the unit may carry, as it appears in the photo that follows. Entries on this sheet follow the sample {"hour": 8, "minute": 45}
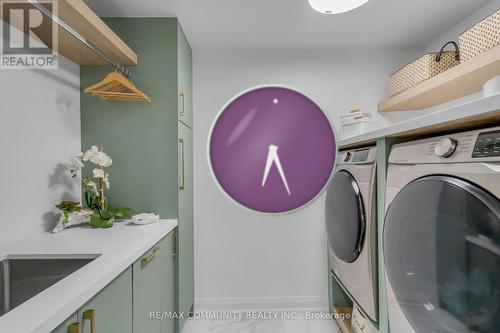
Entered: {"hour": 6, "minute": 26}
